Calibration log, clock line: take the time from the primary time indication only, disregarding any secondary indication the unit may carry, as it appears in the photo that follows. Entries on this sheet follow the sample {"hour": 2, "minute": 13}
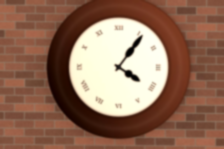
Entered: {"hour": 4, "minute": 6}
